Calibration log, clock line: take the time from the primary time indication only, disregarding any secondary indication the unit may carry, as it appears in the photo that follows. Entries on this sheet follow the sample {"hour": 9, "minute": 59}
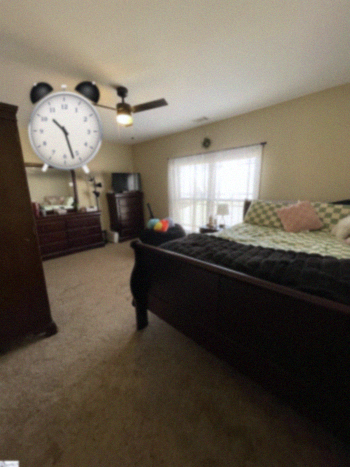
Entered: {"hour": 10, "minute": 27}
